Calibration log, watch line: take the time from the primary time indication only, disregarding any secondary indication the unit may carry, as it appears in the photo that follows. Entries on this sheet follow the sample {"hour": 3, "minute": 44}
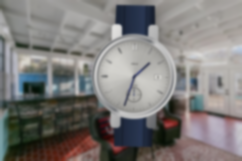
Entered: {"hour": 1, "minute": 33}
